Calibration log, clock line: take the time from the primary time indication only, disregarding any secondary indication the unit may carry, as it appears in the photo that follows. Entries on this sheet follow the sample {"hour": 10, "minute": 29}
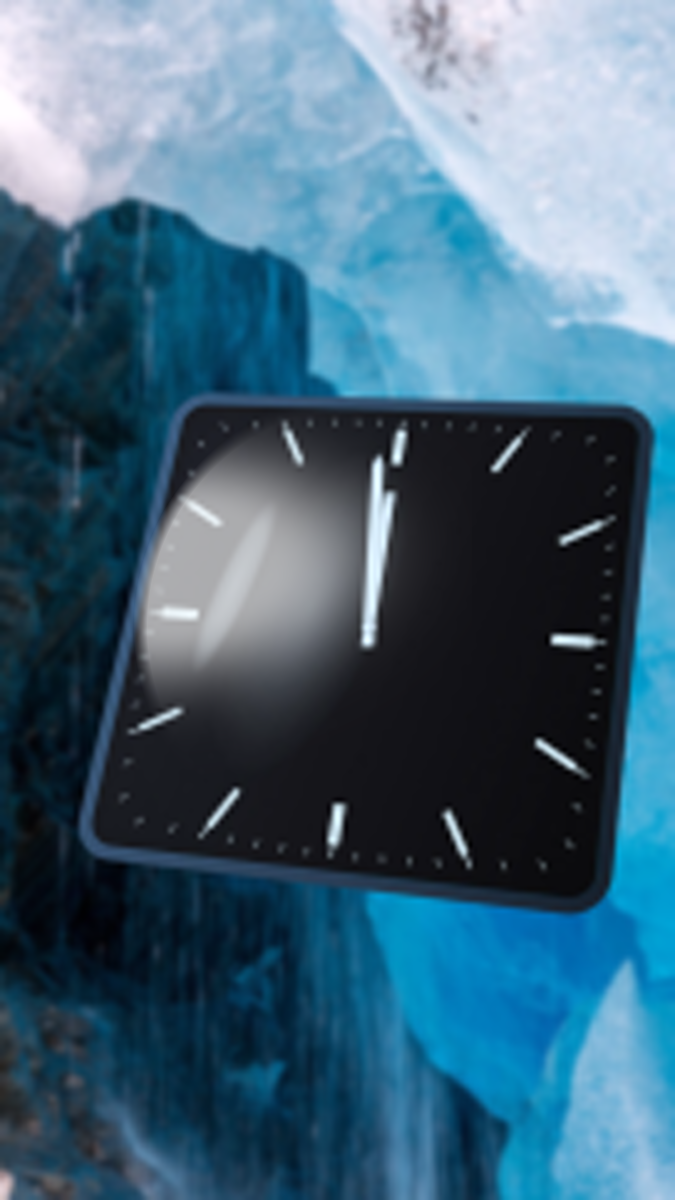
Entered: {"hour": 11, "minute": 59}
